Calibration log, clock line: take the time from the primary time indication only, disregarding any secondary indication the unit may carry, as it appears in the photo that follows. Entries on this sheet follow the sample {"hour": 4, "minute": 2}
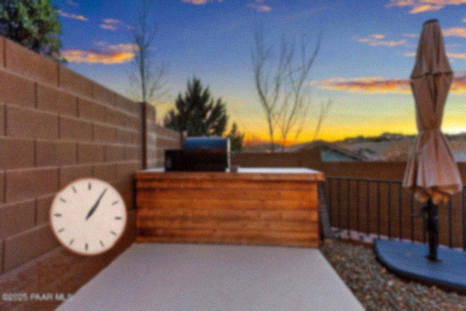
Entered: {"hour": 1, "minute": 5}
